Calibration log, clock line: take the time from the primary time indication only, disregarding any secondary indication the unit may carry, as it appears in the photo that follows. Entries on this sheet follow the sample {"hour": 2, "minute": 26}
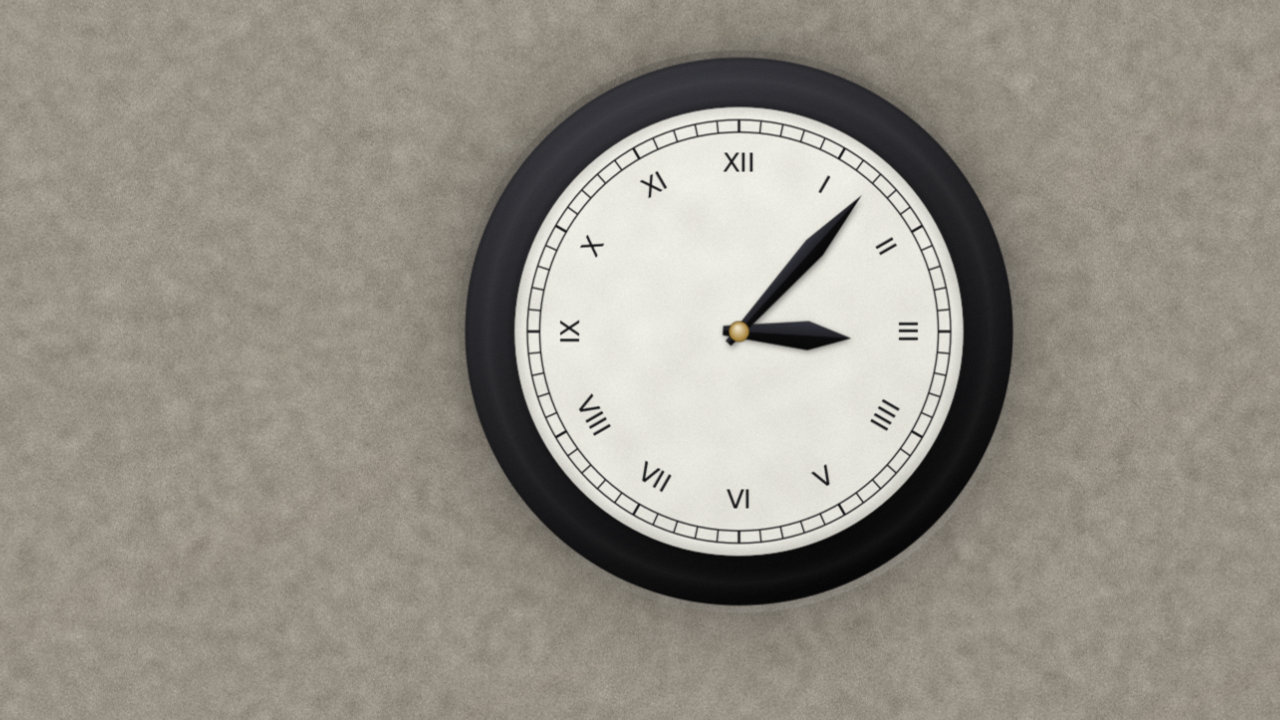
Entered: {"hour": 3, "minute": 7}
